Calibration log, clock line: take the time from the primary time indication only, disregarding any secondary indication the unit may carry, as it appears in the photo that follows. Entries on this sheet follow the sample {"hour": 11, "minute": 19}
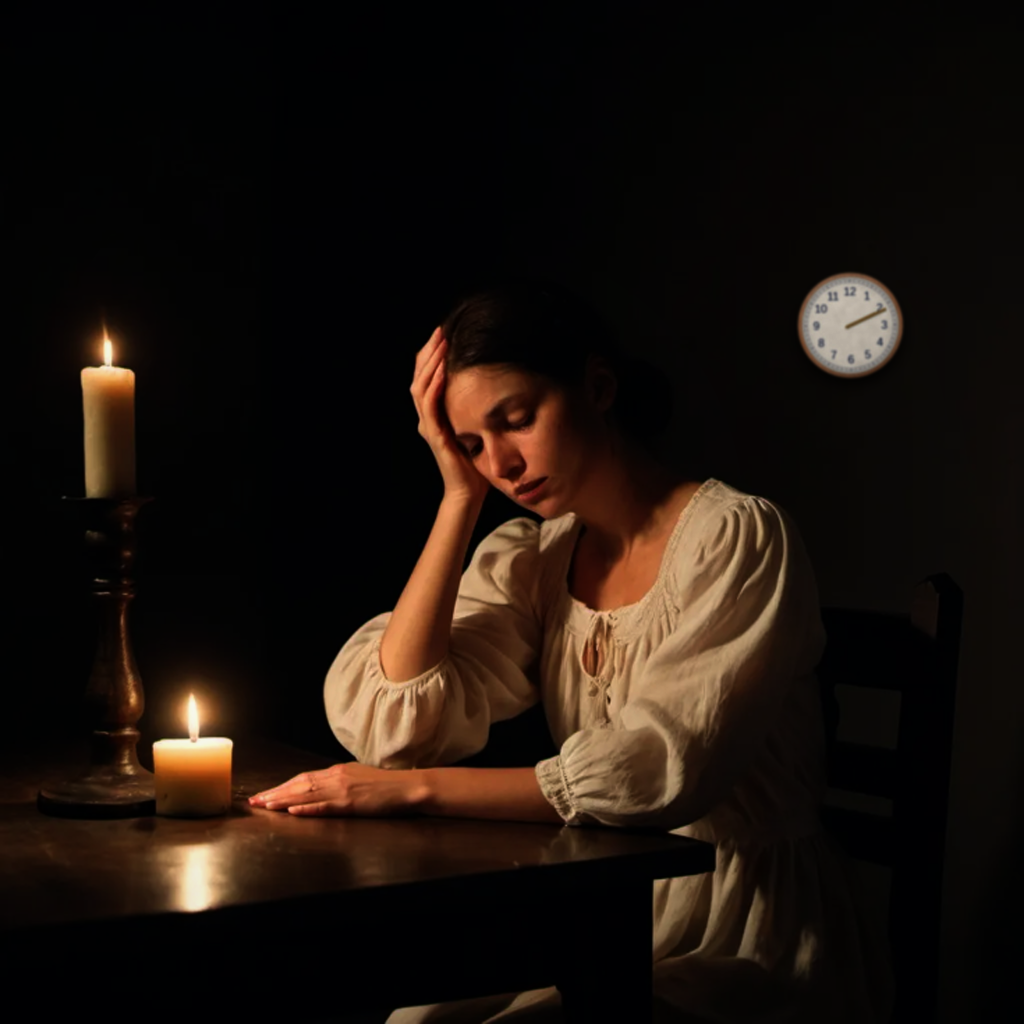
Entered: {"hour": 2, "minute": 11}
